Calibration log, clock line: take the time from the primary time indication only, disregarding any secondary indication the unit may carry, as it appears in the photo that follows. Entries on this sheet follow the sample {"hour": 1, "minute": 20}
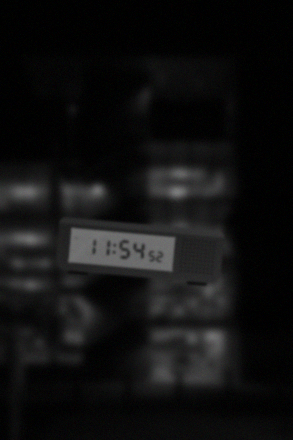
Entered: {"hour": 11, "minute": 54}
